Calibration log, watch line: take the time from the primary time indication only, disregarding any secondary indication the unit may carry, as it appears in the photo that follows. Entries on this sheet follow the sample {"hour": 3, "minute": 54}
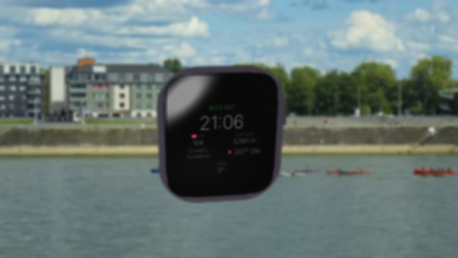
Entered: {"hour": 21, "minute": 6}
